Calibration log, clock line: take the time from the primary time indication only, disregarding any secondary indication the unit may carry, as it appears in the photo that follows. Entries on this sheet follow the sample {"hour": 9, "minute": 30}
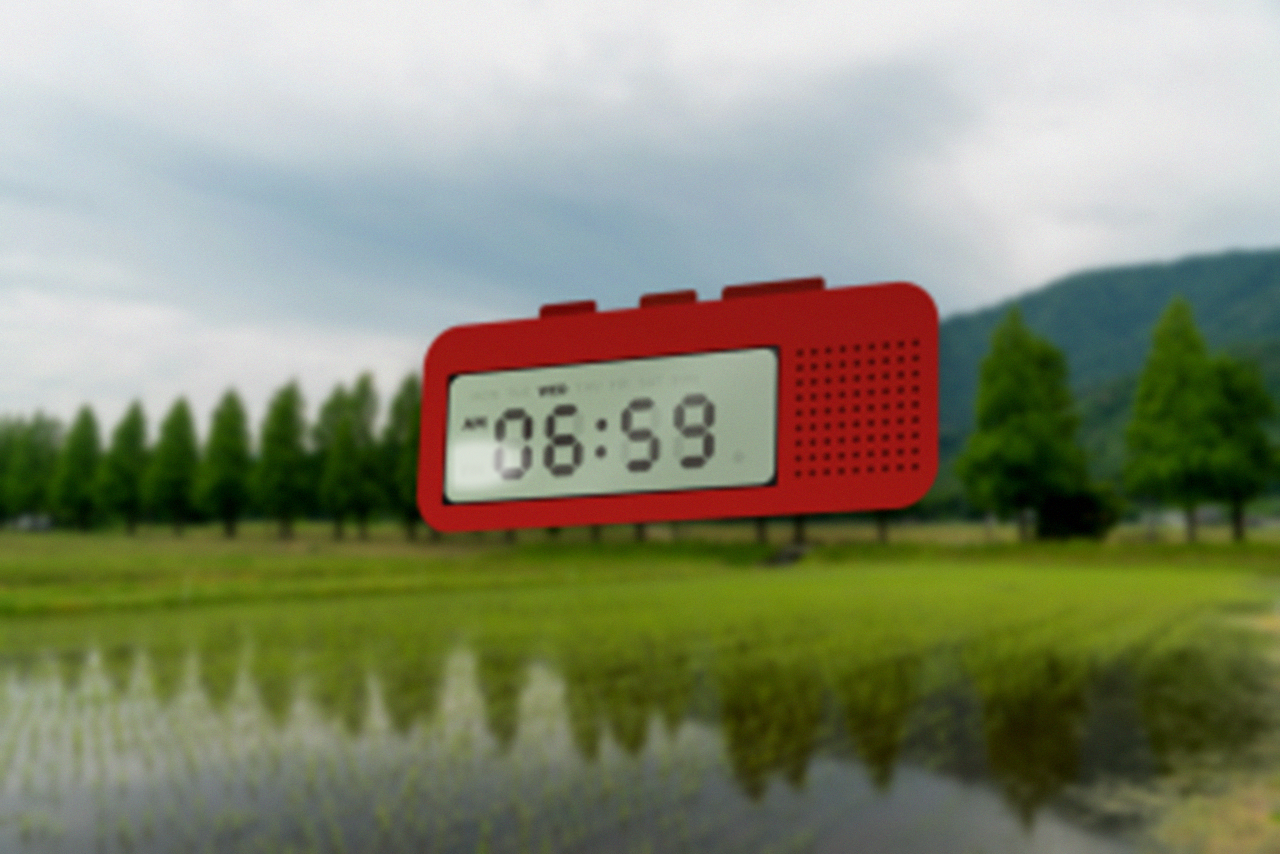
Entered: {"hour": 6, "minute": 59}
